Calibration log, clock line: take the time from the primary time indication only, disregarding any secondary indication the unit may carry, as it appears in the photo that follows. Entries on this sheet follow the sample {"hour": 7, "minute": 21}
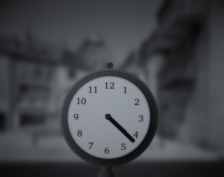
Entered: {"hour": 4, "minute": 22}
